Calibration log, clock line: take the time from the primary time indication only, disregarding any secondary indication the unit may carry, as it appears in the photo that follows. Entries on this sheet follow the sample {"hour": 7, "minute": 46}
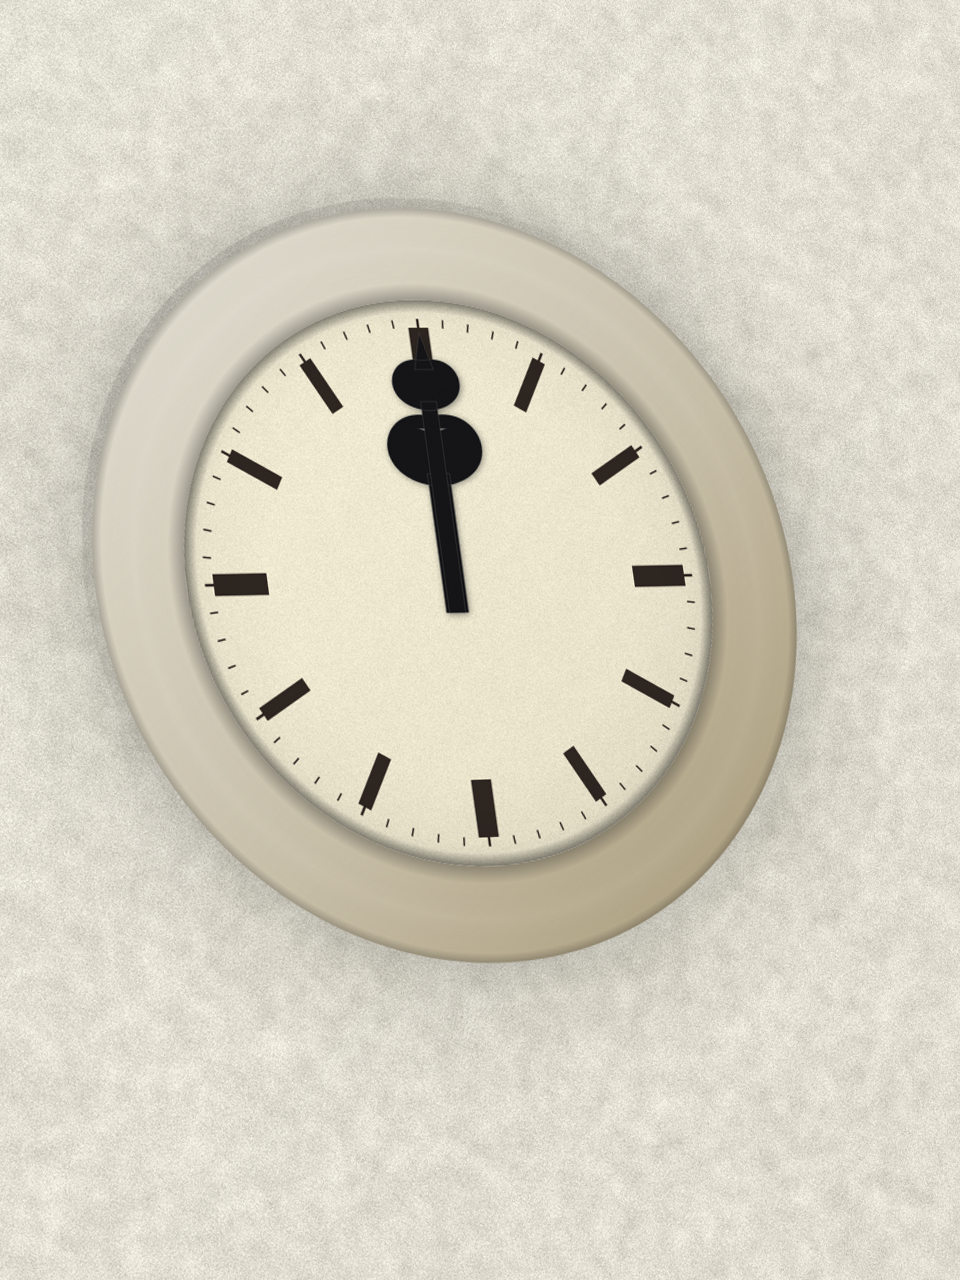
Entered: {"hour": 12, "minute": 0}
